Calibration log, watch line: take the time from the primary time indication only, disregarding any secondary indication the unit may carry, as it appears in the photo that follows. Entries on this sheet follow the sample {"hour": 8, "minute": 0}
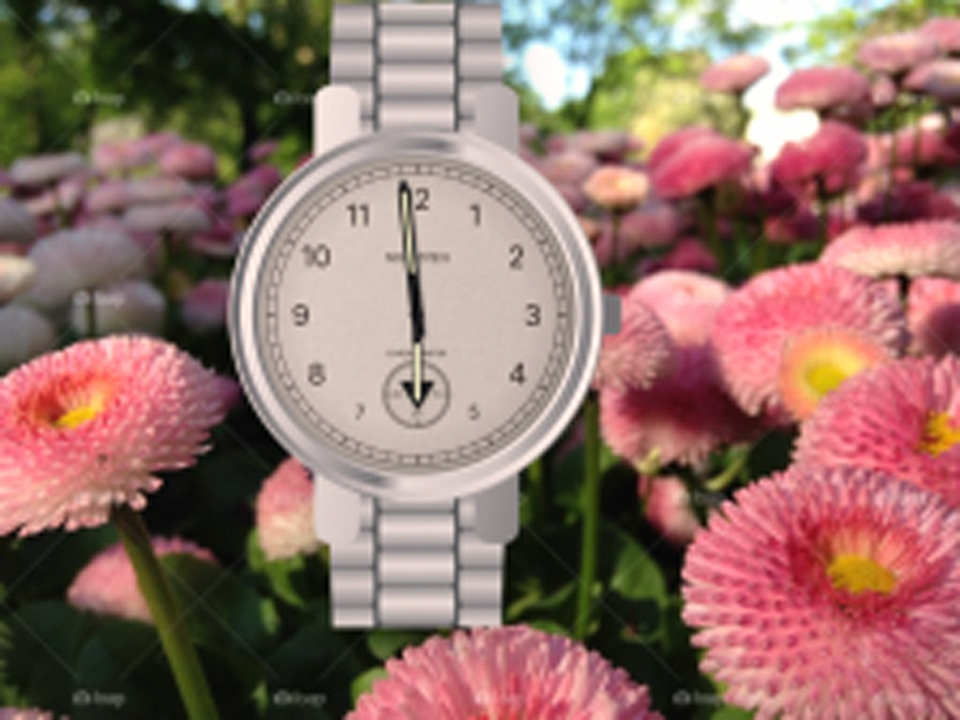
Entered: {"hour": 5, "minute": 59}
